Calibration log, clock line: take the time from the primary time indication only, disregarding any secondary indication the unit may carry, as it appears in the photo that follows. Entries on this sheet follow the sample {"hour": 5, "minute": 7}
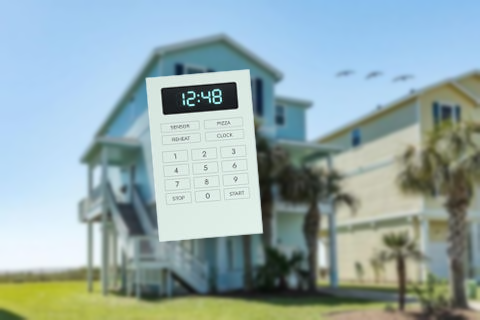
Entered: {"hour": 12, "minute": 48}
